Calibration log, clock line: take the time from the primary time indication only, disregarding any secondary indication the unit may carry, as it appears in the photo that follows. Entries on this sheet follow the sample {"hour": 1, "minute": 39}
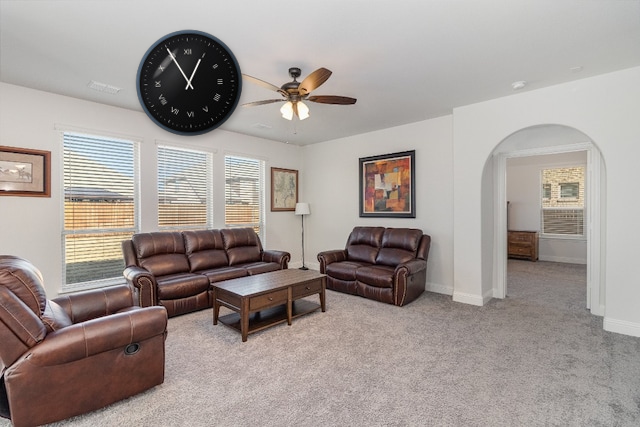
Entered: {"hour": 12, "minute": 55}
